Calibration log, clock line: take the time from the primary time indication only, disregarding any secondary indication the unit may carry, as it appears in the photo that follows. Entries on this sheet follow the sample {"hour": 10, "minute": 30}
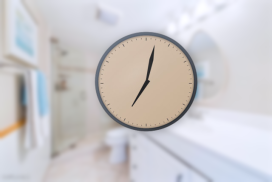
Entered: {"hour": 7, "minute": 2}
